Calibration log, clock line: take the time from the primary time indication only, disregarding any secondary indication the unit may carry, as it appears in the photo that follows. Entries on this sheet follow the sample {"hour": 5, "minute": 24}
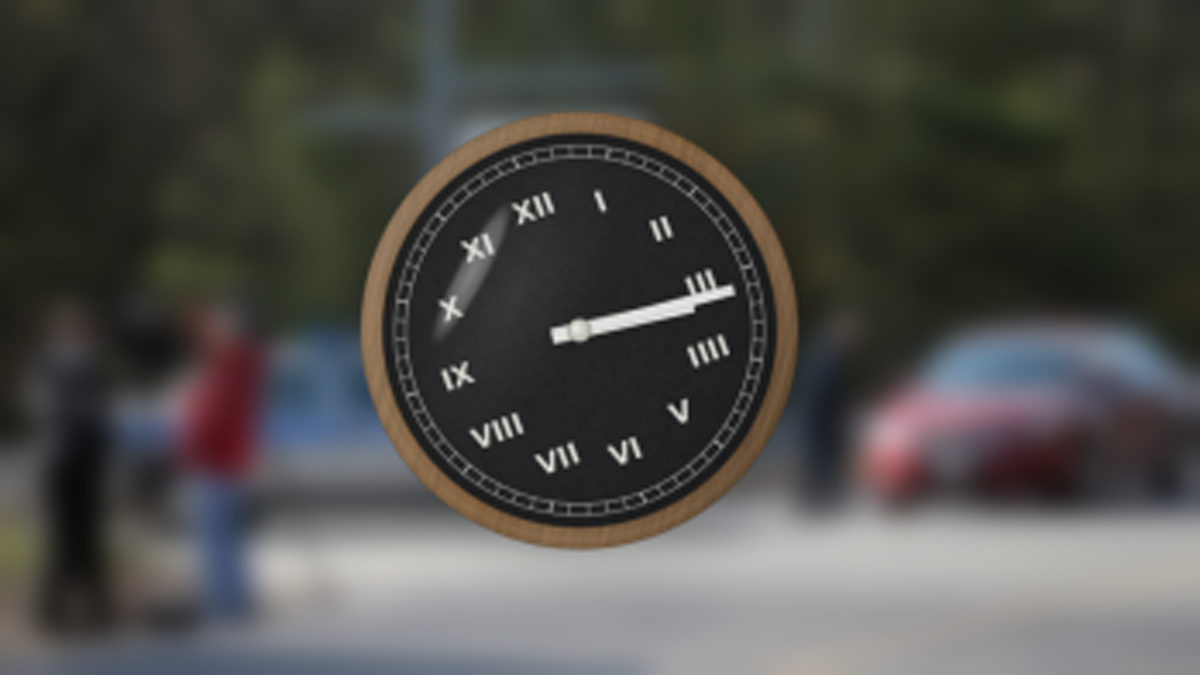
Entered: {"hour": 3, "minute": 16}
